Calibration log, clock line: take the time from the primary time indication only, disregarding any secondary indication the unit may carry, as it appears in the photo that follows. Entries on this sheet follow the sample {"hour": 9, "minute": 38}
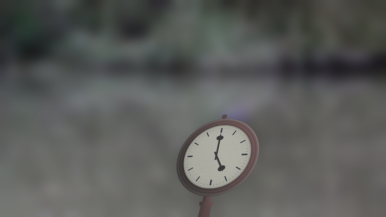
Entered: {"hour": 5, "minute": 0}
